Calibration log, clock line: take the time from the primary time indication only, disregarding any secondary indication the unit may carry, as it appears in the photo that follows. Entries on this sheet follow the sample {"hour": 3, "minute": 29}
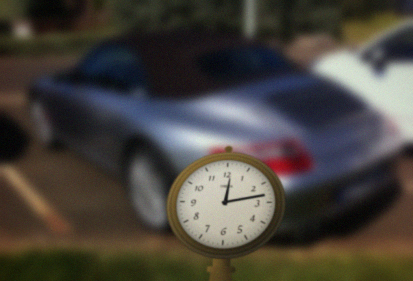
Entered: {"hour": 12, "minute": 13}
